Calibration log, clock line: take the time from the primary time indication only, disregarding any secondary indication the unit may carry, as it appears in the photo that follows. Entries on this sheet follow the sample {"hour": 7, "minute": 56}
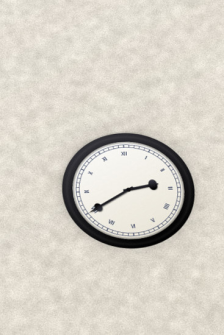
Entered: {"hour": 2, "minute": 40}
